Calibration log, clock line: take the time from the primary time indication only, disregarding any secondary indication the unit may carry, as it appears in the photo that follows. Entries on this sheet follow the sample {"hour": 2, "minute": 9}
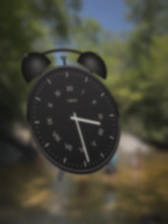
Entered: {"hour": 3, "minute": 29}
